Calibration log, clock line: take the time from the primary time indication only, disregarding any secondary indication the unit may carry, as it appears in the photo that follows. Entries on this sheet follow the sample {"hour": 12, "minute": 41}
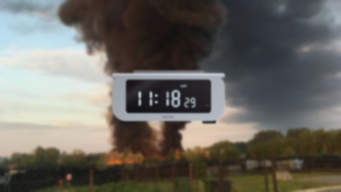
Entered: {"hour": 11, "minute": 18}
